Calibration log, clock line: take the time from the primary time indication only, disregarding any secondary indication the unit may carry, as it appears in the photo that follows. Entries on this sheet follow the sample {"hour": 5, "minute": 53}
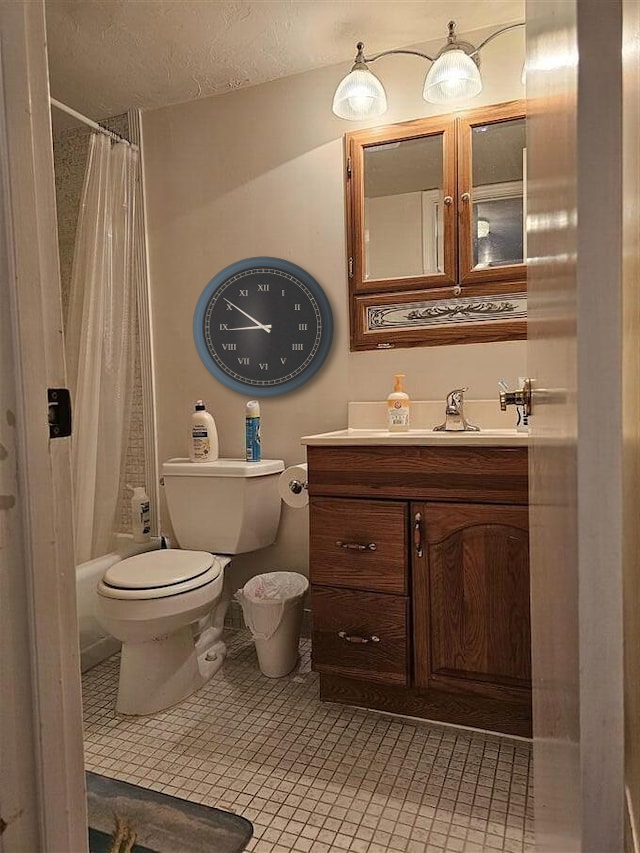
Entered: {"hour": 8, "minute": 51}
